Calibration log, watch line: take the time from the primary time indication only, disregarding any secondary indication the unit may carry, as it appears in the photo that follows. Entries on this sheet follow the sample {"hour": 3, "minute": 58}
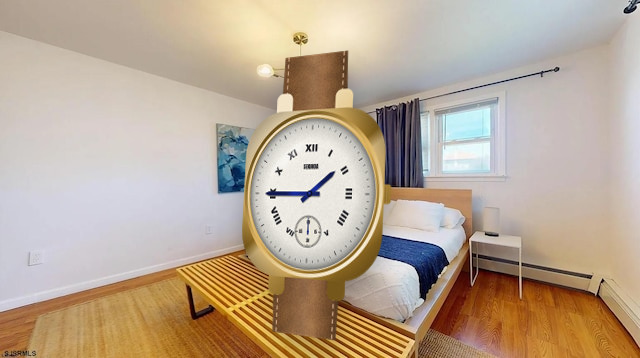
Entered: {"hour": 1, "minute": 45}
